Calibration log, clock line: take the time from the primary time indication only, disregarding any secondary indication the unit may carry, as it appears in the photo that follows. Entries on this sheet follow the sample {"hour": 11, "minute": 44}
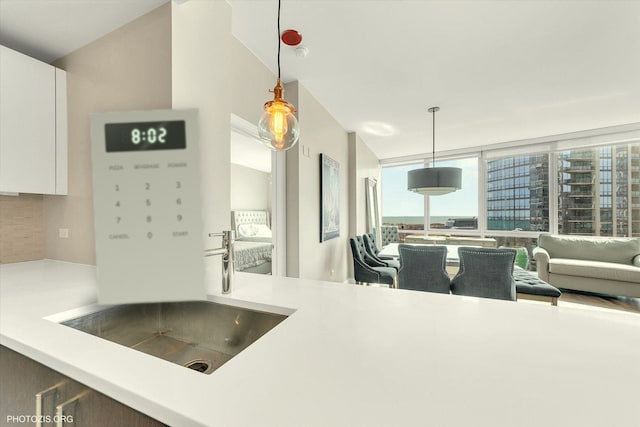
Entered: {"hour": 8, "minute": 2}
